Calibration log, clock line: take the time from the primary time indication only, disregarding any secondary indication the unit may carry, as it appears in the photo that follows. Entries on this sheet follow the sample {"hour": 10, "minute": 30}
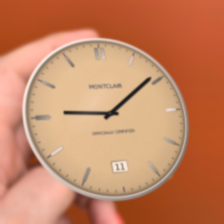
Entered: {"hour": 9, "minute": 9}
